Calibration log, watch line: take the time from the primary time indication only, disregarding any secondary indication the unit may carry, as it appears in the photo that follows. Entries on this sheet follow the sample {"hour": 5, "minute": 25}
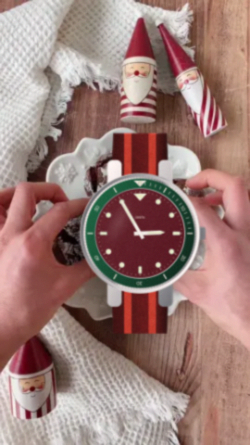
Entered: {"hour": 2, "minute": 55}
